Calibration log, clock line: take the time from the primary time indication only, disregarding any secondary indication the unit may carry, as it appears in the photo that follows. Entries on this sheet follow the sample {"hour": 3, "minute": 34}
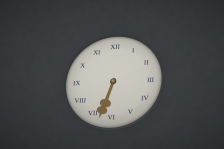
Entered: {"hour": 6, "minute": 33}
